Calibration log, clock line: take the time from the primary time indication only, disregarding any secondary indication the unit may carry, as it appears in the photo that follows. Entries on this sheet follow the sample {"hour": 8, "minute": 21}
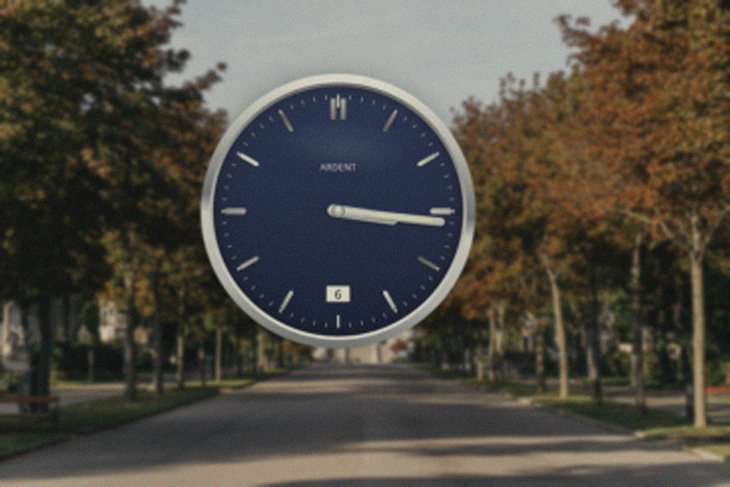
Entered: {"hour": 3, "minute": 16}
